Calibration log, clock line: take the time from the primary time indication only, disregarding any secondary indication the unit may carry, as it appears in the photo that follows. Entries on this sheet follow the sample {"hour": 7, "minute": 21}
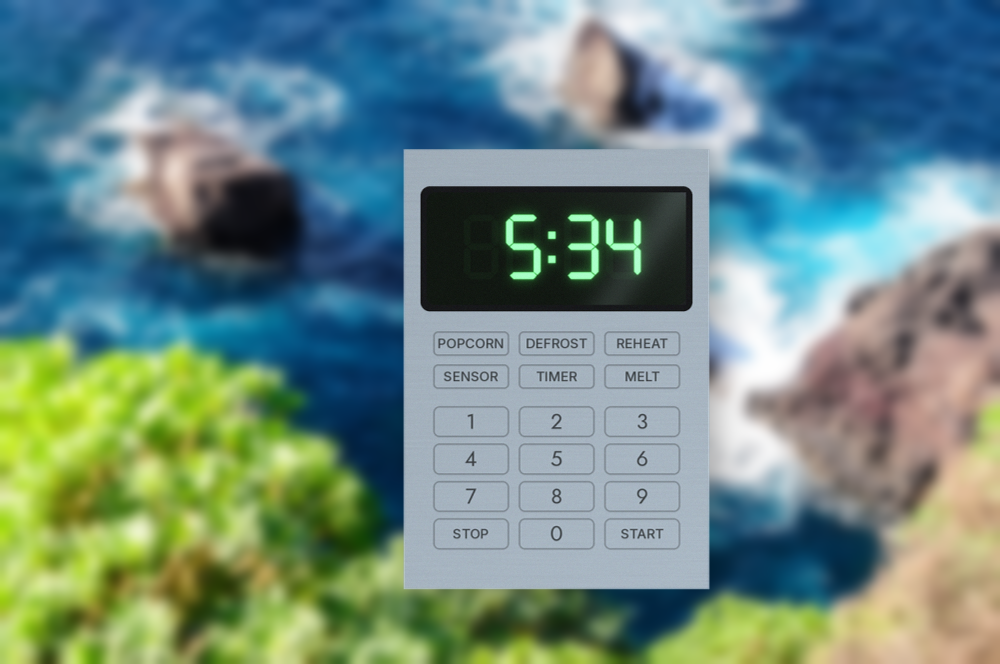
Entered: {"hour": 5, "minute": 34}
